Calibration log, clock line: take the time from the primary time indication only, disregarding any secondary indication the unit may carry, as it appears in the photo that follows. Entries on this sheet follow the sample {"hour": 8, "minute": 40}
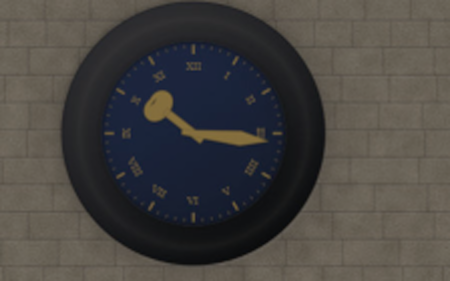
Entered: {"hour": 10, "minute": 16}
